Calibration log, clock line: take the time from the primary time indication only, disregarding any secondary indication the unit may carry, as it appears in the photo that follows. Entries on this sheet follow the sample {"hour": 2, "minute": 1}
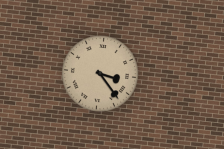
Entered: {"hour": 3, "minute": 23}
